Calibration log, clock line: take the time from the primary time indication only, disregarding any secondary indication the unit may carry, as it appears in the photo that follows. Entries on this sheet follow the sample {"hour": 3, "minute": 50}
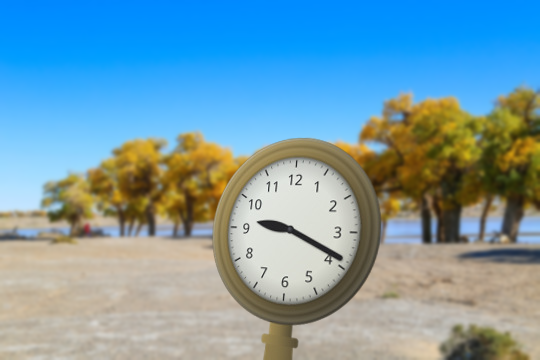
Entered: {"hour": 9, "minute": 19}
